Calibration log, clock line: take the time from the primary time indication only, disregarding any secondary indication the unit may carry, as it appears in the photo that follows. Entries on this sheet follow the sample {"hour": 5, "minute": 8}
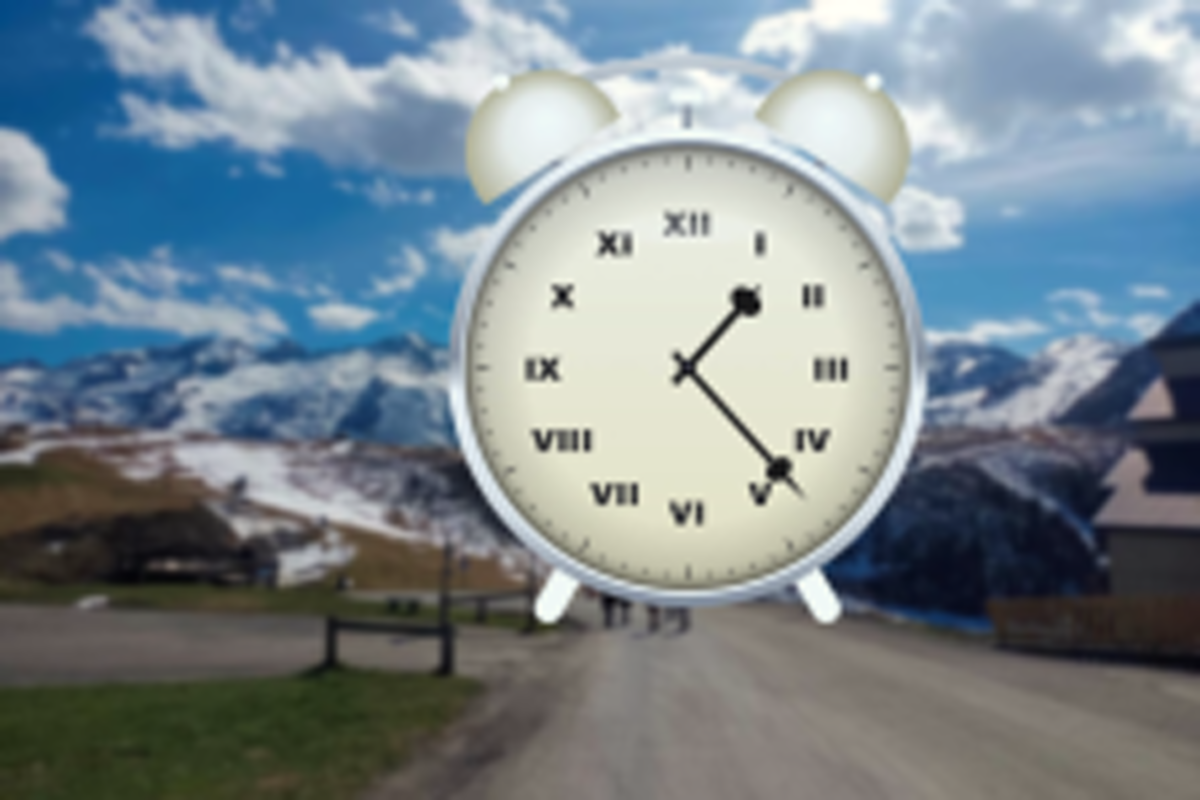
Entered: {"hour": 1, "minute": 23}
